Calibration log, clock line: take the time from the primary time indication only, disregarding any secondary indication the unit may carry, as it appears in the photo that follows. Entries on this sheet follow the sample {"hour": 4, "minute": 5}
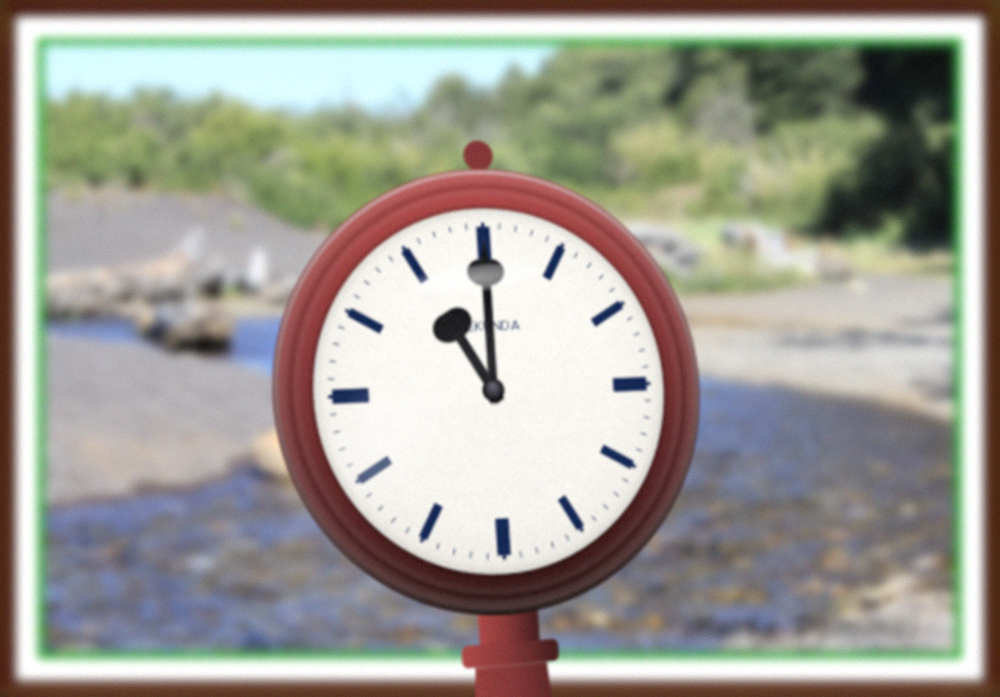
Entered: {"hour": 11, "minute": 0}
